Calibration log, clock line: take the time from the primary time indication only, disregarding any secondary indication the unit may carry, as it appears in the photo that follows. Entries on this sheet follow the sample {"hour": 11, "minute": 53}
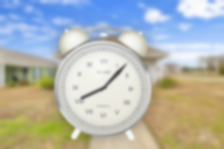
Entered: {"hour": 8, "minute": 7}
